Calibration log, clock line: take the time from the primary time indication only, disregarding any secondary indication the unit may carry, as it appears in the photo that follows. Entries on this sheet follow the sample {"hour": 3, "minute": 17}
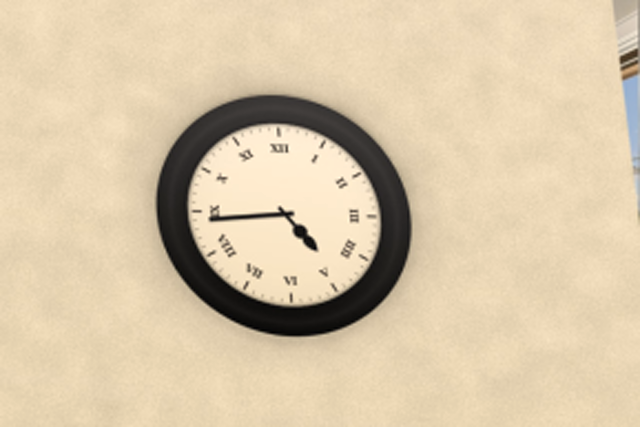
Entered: {"hour": 4, "minute": 44}
